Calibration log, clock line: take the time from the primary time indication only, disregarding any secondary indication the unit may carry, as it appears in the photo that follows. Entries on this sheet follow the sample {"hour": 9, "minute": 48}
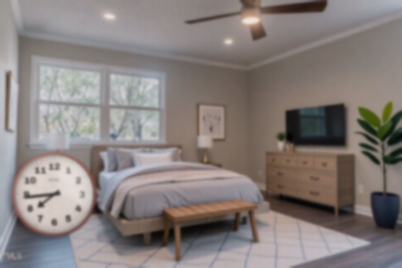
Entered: {"hour": 7, "minute": 44}
